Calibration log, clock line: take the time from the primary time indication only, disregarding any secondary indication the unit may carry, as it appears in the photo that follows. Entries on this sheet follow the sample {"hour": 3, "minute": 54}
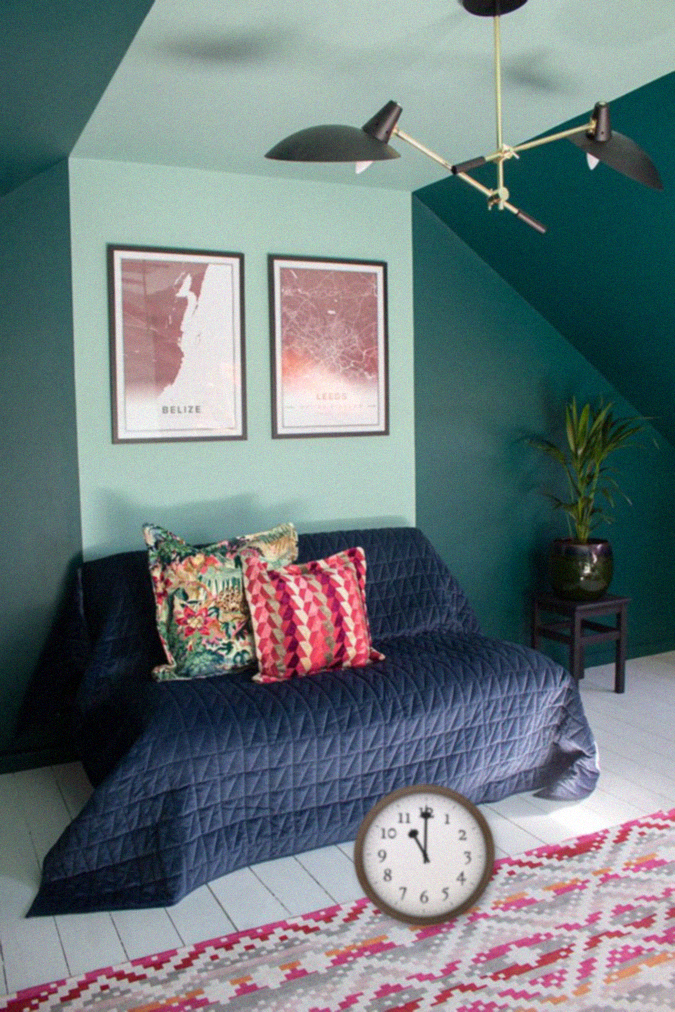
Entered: {"hour": 11, "minute": 0}
